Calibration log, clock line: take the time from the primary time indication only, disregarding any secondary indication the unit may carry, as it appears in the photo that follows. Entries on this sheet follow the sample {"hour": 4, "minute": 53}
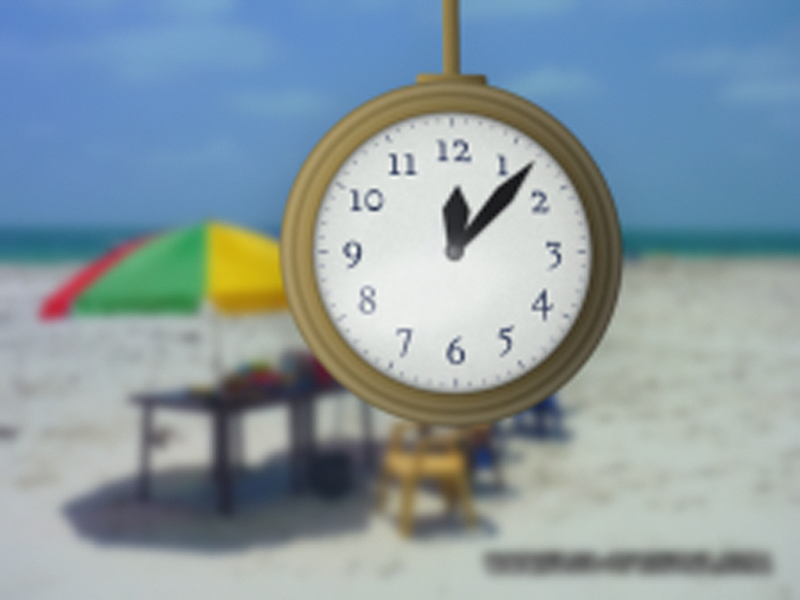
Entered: {"hour": 12, "minute": 7}
